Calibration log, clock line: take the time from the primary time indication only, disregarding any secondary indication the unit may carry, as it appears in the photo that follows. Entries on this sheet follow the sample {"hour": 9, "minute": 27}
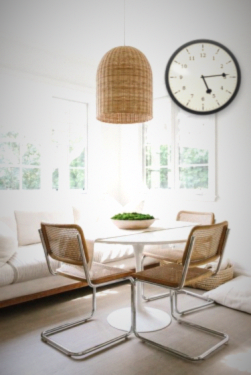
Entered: {"hour": 5, "minute": 14}
